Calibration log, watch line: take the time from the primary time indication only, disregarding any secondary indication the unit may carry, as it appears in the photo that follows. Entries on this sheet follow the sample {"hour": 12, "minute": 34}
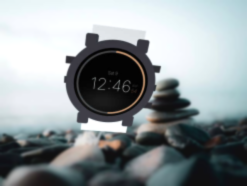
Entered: {"hour": 12, "minute": 46}
